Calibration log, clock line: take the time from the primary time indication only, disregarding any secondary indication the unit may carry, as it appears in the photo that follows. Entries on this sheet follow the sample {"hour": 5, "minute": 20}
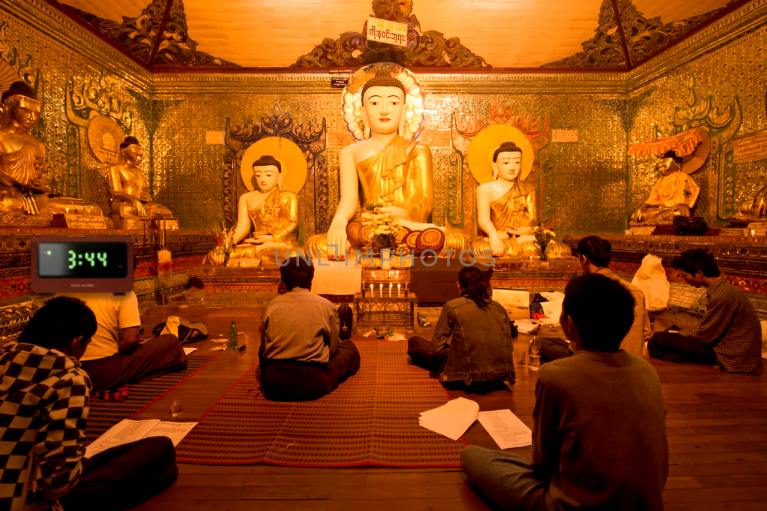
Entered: {"hour": 3, "minute": 44}
